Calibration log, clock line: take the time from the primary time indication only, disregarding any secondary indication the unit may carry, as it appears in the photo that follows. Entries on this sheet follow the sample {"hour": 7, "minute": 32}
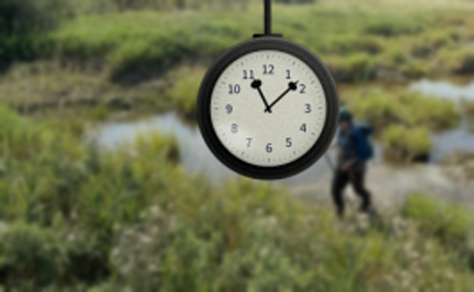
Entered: {"hour": 11, "minute": 8}
